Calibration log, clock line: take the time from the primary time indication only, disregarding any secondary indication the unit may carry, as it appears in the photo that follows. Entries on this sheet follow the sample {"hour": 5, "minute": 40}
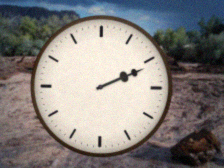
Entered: {"hour": 2, "minute": 11}
